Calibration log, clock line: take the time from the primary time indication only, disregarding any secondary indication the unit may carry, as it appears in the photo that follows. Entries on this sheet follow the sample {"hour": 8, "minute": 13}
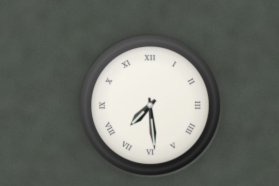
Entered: {"hour": 7, "minute": 29}
